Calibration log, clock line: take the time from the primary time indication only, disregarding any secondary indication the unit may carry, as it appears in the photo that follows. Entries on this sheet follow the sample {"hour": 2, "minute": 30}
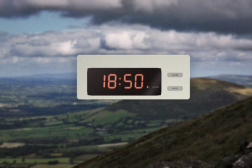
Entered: {"hour": 18, "minute": 50}
